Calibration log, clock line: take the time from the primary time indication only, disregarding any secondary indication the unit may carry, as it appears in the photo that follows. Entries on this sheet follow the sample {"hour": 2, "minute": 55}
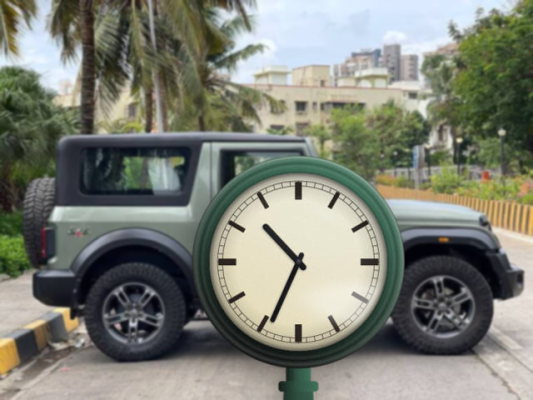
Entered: {"hour": 10, "minute": 34}
